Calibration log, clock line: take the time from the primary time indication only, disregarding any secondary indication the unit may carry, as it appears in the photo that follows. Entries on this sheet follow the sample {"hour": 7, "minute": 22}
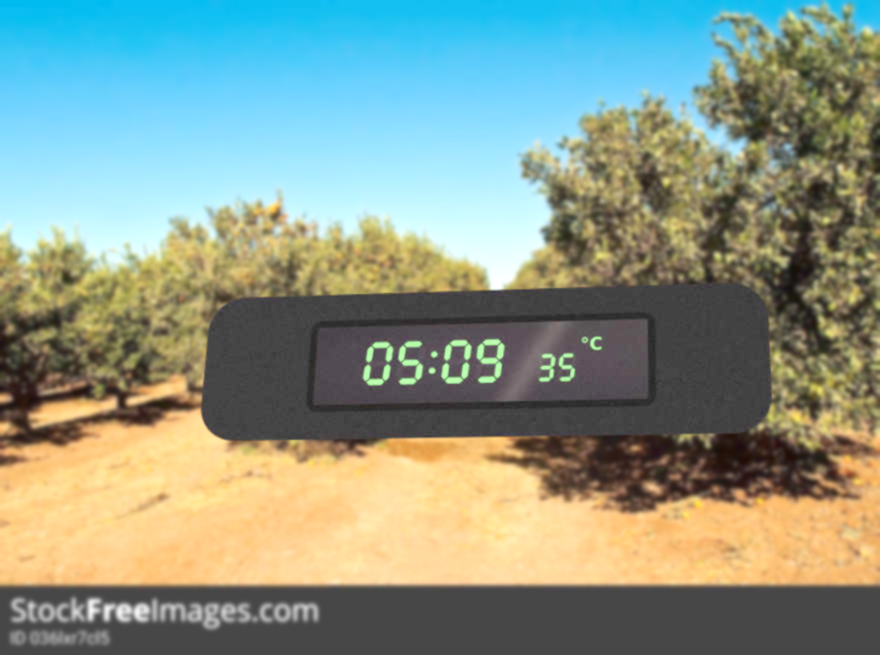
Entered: {"hour": 5, "minute": 9}
